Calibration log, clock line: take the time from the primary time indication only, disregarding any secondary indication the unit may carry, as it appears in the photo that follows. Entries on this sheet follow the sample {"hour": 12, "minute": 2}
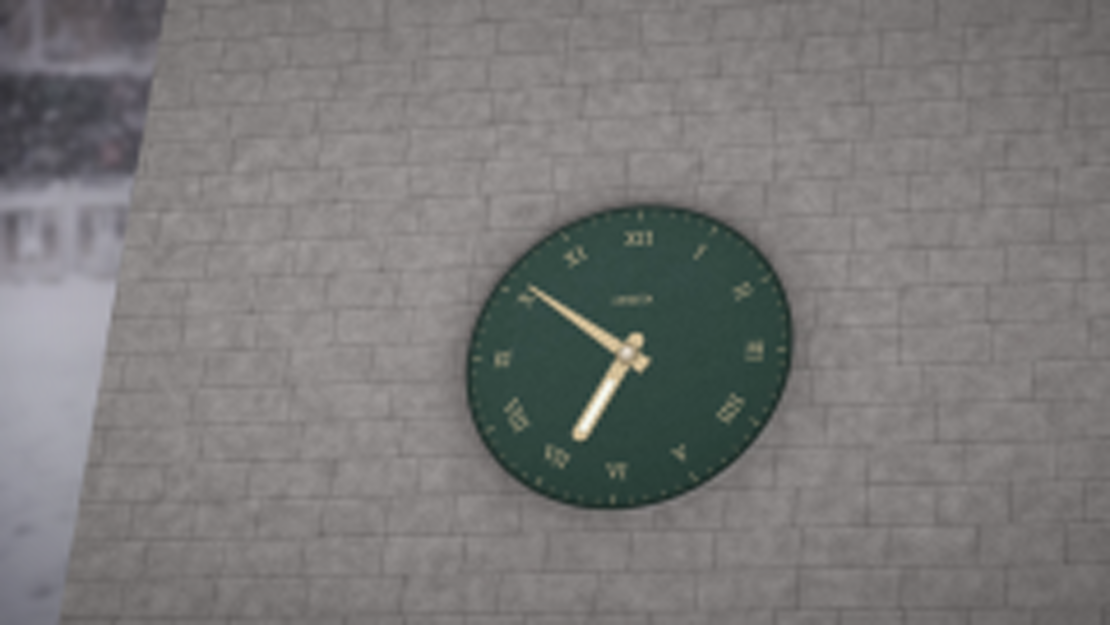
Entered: {"hour": 6, "minute": 51}
